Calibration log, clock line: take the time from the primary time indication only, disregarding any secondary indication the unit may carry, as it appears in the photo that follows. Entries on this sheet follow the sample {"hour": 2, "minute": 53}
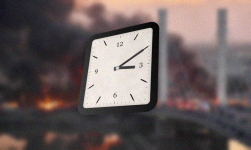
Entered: {"hour": 3, "minute": 10}
